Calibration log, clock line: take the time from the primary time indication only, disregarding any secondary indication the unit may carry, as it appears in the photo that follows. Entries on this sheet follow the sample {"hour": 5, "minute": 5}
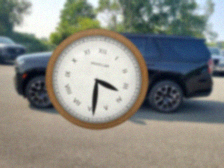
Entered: {"hour": 3, "minute": 29}
